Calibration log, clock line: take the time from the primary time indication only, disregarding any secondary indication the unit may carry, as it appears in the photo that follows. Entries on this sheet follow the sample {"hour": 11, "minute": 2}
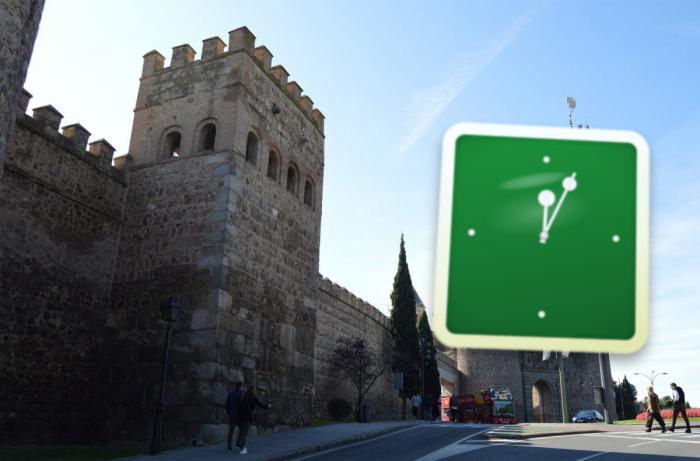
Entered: {"hour": 12, "minute": 4}
